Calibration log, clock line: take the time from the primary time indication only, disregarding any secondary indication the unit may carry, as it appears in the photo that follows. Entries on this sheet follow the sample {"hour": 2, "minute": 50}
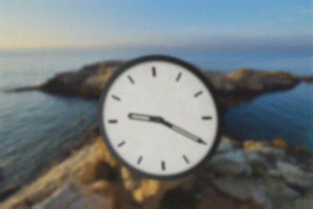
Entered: {"hour": 9, "minute": 20}
